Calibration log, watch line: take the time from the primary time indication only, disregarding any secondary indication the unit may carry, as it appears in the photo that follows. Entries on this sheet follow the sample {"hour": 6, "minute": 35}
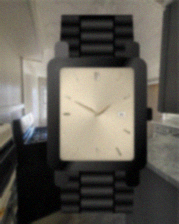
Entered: {"hour": 1, "minute": 50}
